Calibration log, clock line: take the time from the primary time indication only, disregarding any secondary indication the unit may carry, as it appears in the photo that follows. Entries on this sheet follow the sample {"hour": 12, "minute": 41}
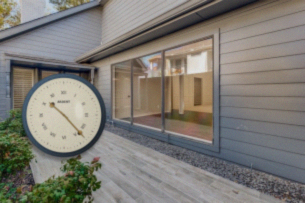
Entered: {"hour": 10, "minute": 23}
